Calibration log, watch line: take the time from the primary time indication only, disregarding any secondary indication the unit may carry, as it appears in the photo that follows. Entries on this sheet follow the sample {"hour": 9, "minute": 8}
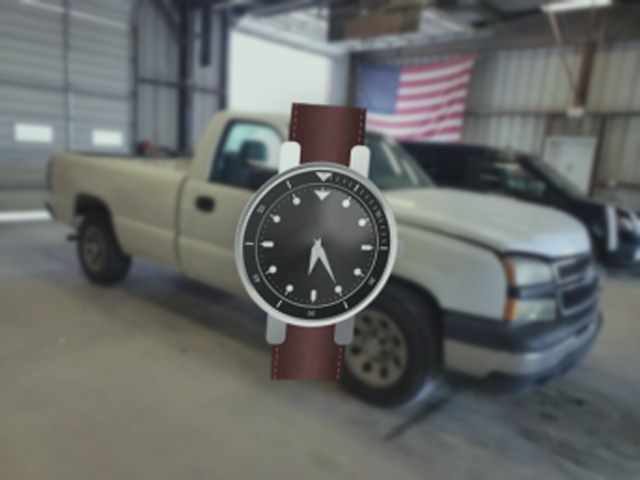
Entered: {"hour": 6, "minute": 25}
